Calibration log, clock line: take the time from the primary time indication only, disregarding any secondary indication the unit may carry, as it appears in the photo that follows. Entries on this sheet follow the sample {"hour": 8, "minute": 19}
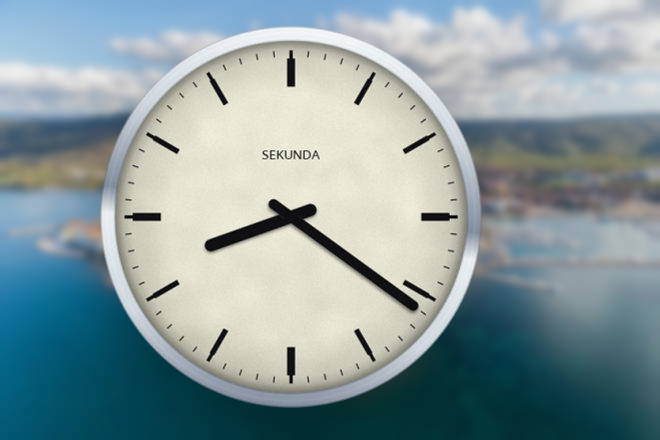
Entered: {"hour": 8, "minute": 21}
